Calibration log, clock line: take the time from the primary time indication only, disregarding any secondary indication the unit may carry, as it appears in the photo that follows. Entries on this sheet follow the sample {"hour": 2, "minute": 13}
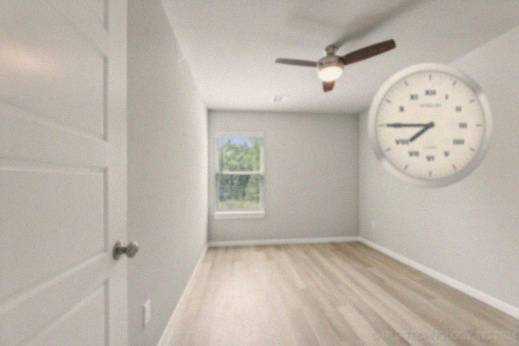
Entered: {"hour": 7, "minute": 45}
